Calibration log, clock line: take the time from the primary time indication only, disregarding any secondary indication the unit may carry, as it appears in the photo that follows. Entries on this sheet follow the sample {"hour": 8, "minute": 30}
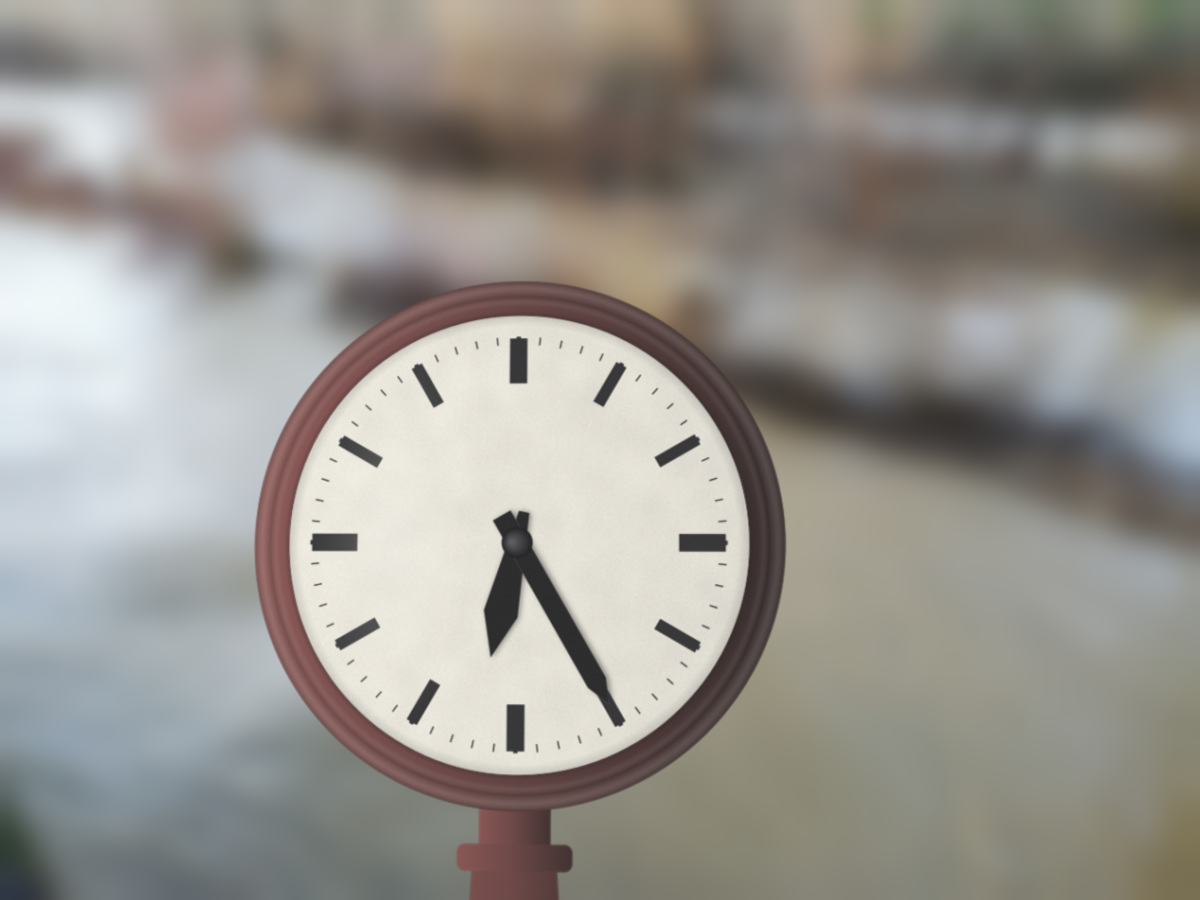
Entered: {"hour": 6, "minute": 25}
